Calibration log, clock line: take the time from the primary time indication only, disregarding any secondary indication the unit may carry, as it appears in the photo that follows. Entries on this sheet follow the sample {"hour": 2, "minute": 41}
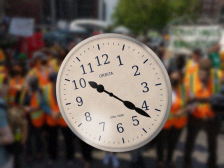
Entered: {"hour": 10, "minute": 22}
